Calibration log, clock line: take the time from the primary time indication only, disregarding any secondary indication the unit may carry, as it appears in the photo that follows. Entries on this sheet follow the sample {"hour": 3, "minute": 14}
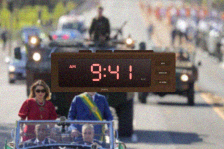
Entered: {"hour": 9, "minute": 41}
